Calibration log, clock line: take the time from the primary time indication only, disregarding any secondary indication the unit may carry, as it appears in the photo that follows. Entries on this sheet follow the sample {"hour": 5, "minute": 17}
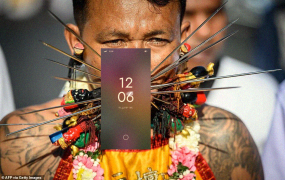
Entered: {"hour": 12, "minute": 6}
